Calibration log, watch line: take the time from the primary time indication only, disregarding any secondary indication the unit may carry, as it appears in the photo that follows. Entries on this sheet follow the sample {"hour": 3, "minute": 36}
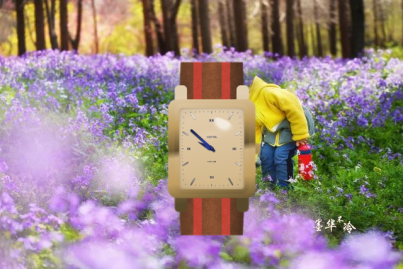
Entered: {"hour": 9, "minute": 52}
